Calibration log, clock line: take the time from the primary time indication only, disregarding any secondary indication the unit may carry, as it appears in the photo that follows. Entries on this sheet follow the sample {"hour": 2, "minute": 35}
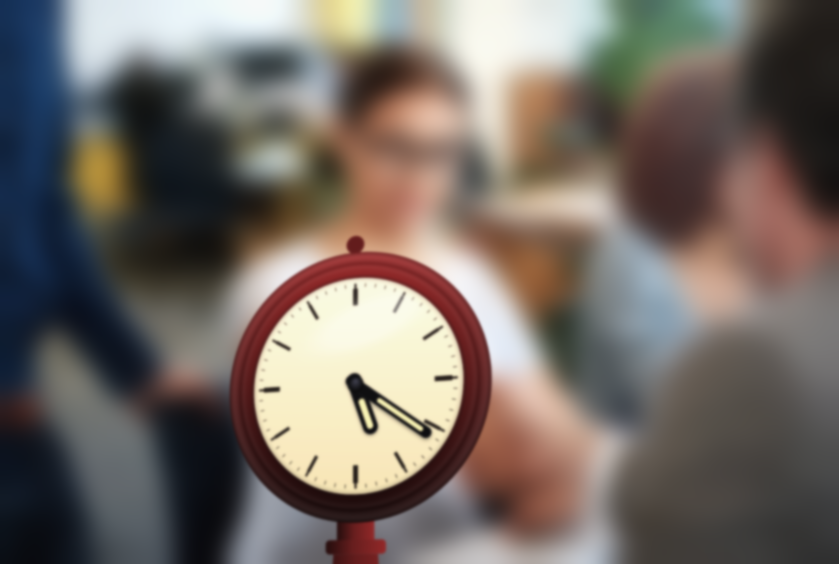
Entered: {"hour": 5, "minute": 21}
